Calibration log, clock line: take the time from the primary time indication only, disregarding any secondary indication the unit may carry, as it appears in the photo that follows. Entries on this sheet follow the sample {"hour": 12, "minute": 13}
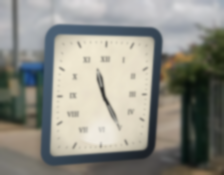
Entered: {"hour": 11, "minute": 25}
